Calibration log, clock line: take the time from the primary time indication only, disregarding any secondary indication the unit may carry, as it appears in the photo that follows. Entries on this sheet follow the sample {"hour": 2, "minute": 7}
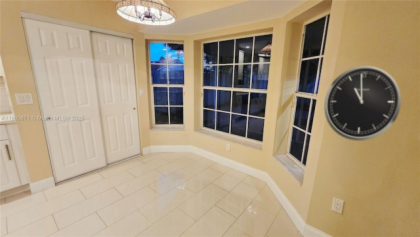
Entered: {"hour": 10, "minute": 59}
